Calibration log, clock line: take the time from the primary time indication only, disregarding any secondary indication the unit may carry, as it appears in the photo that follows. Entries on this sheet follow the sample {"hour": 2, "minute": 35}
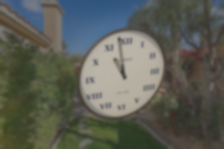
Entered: {"hour": 10, "minute": 58}
